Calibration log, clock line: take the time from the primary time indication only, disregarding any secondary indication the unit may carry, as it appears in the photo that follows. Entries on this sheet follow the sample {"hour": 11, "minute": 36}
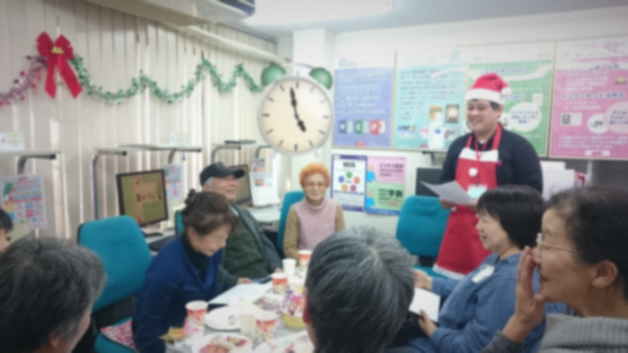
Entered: {"hour": 4, "minute": 58}
